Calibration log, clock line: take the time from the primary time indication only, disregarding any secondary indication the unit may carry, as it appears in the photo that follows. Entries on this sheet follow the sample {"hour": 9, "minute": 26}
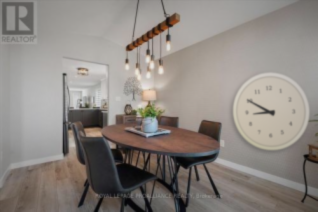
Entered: {"hour": 8, "minute": 50}
